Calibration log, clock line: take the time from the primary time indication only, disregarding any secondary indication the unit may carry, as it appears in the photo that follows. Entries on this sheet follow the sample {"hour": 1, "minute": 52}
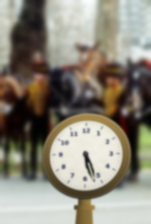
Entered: {"hour": 5, "minute": 27}
